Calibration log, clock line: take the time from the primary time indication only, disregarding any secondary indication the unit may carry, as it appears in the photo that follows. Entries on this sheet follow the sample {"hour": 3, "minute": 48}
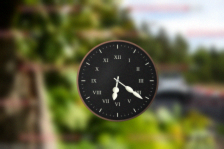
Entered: {"hour": 6, "minute": 21}
